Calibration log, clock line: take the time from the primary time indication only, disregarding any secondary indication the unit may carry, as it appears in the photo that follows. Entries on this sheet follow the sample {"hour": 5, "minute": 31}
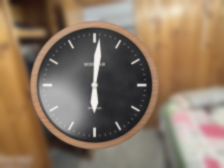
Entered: {"hour": 6, "minute": 1}
